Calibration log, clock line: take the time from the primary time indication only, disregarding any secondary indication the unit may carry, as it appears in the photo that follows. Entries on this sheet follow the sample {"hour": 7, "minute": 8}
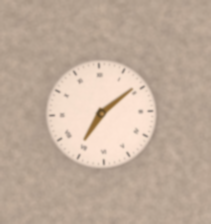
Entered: {"hour": 7, "minute": 9}
